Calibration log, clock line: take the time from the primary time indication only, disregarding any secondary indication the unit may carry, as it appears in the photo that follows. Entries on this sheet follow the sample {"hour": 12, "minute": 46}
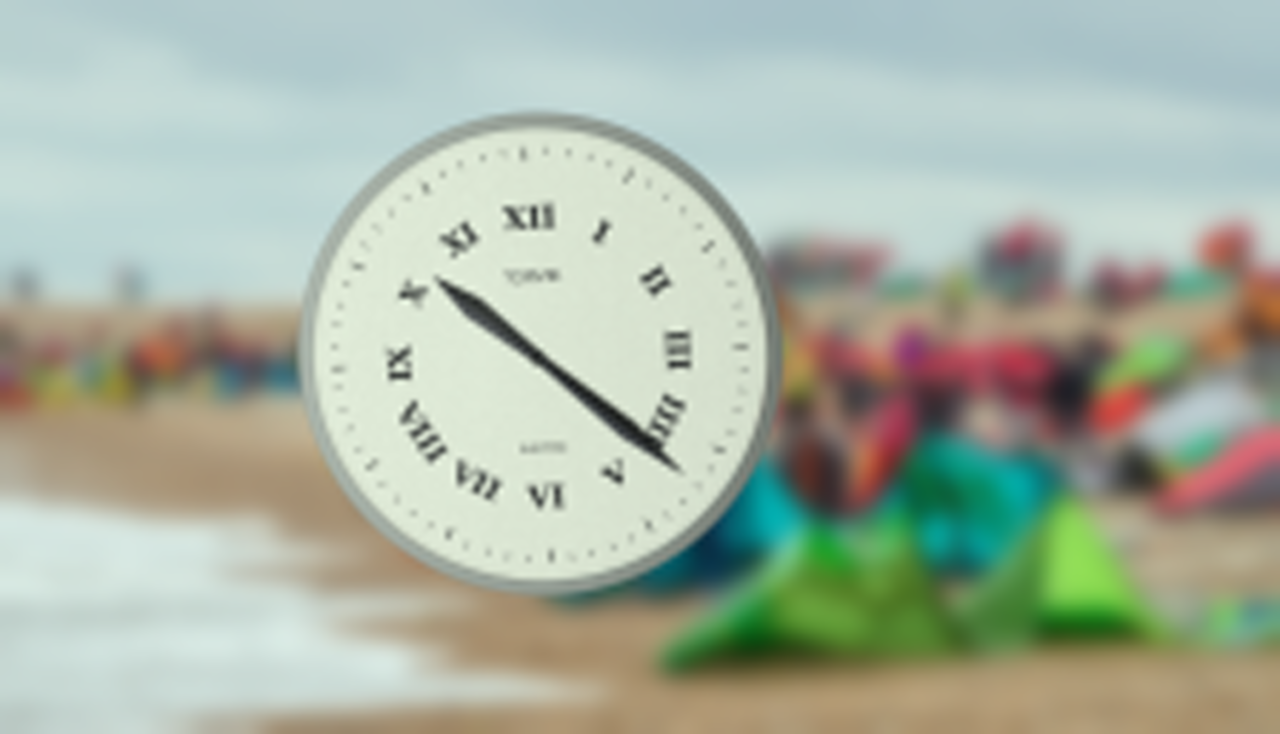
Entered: {"hour": 10, "minute": 22}
